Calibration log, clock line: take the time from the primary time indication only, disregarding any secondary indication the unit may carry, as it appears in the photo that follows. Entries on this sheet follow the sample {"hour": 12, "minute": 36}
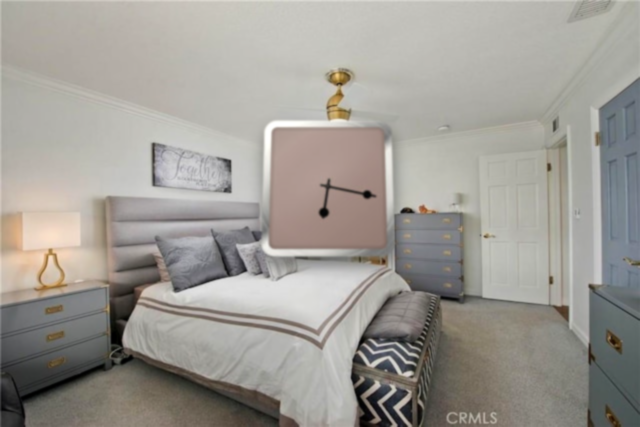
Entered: {"hour": 6, "minute": 17}
